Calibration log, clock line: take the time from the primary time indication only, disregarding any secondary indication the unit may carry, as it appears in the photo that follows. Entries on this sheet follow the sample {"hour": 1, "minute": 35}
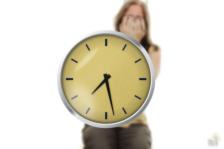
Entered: {"hour": 7, "minute": 28}
